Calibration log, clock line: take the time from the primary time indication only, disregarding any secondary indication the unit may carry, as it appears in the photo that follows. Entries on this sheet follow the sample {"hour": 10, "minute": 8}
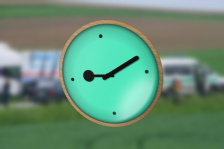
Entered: {"hour": 9, "minute": 11}
